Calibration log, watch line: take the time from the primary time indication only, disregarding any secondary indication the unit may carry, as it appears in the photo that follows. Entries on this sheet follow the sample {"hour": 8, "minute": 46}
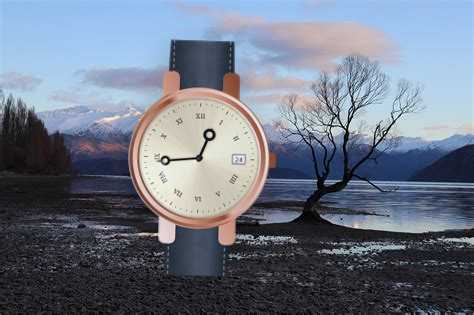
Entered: {"hour": 12, "minute": 44}
